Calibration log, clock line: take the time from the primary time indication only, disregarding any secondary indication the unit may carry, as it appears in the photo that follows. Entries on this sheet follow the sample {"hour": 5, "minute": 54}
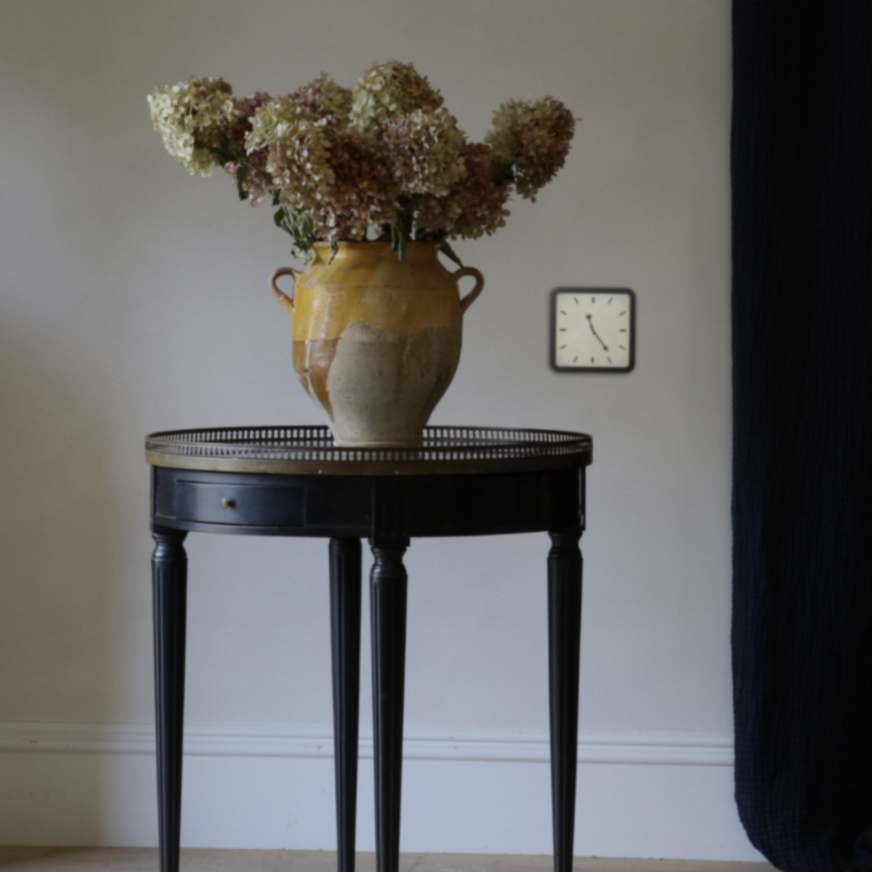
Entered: {"hour": 11, "minute": 24}
